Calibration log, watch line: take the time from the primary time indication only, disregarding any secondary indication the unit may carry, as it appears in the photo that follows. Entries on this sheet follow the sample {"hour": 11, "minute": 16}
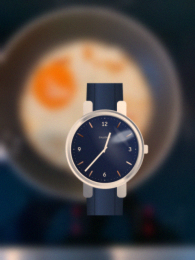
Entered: {"hour": 12, "minute": 37}
